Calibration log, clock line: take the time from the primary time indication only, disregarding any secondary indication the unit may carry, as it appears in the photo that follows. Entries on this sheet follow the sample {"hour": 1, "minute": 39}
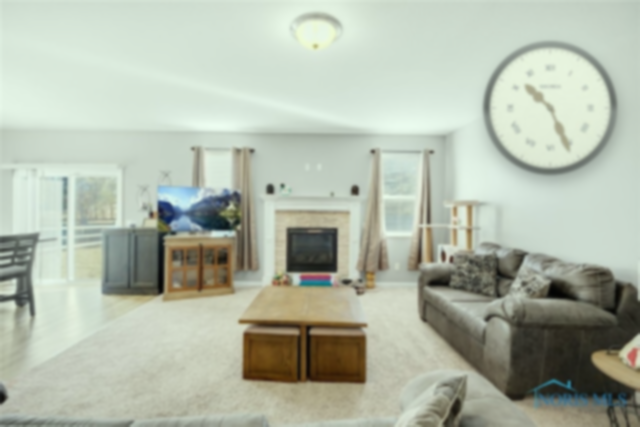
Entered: {"hour": 10, "minute": 26}
